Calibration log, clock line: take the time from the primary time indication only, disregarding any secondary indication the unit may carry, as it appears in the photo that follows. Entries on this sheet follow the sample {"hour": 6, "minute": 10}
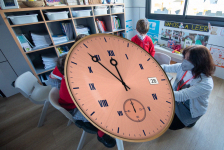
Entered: {"hour": 11, "minute": 54}
